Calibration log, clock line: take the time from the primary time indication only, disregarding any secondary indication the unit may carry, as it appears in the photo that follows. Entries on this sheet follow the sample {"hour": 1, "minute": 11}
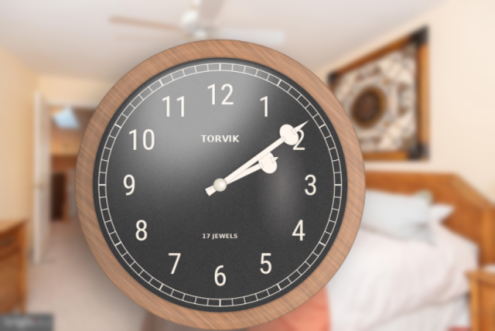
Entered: {"hour": 2, "minute": 9}
